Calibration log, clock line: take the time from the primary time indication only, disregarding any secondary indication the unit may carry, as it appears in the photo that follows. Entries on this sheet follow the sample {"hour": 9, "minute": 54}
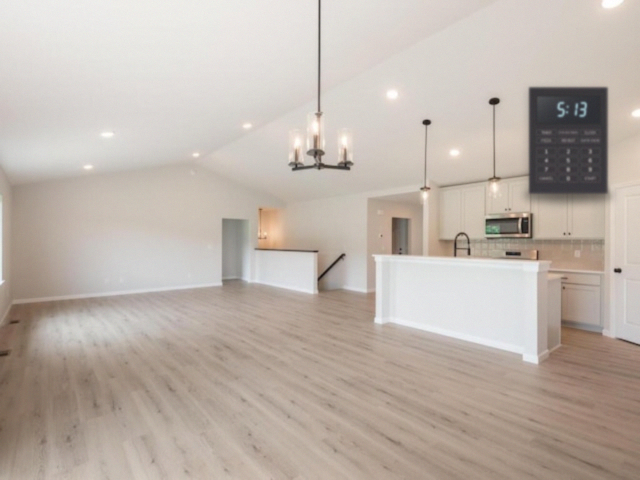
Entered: {"hour": 5, "minute": 13}
